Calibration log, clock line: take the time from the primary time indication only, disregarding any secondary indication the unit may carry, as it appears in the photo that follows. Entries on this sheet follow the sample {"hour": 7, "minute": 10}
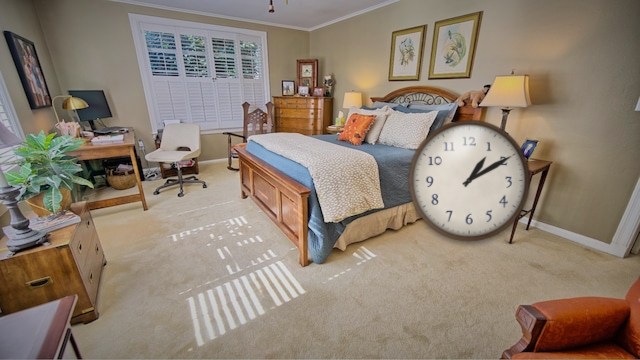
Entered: {"hour": 1, "minute": 10}
